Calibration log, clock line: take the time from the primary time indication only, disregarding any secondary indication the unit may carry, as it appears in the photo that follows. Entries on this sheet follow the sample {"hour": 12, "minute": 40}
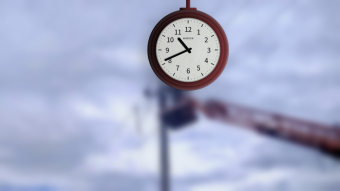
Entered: {"hour": 10, "minute": 41}
